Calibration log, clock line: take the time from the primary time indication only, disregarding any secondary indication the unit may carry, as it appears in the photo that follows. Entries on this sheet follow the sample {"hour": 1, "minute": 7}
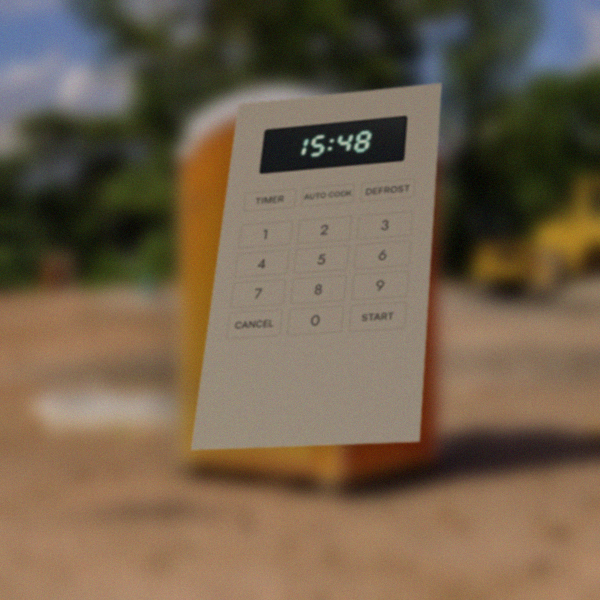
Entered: {"hour": 15, "minute": 48}
